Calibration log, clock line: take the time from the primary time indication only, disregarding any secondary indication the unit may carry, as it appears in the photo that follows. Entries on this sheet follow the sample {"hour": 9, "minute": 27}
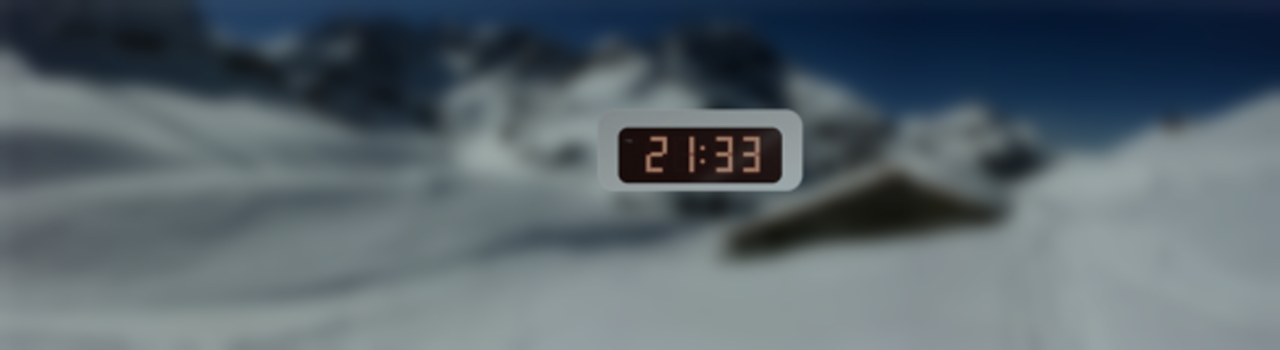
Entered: {"hour": 21, "minute": 33}
